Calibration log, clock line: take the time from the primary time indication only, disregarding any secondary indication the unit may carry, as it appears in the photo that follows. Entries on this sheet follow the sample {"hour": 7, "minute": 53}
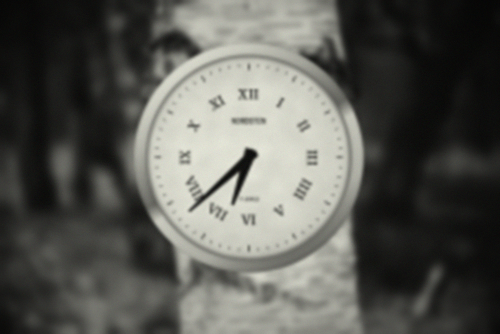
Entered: {"hour": 6, "minute": 38}
